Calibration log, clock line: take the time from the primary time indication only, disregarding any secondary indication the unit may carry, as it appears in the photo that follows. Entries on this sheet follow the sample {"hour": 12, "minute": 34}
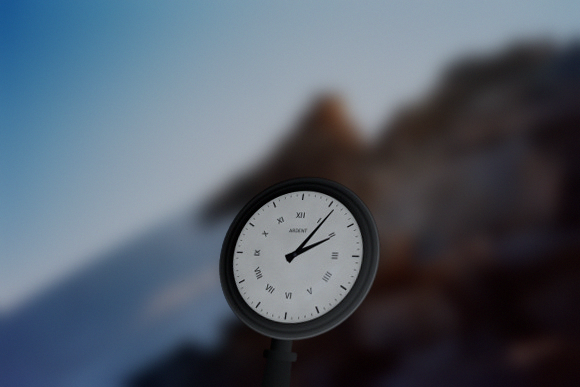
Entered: {"hour": 2, "minute": 6}
